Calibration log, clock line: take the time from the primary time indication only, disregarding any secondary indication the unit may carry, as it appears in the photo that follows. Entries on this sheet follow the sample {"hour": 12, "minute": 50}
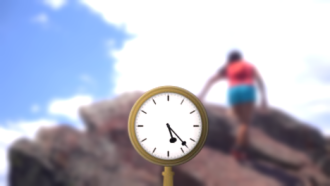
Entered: {"hour": 5, "minute": 23}
